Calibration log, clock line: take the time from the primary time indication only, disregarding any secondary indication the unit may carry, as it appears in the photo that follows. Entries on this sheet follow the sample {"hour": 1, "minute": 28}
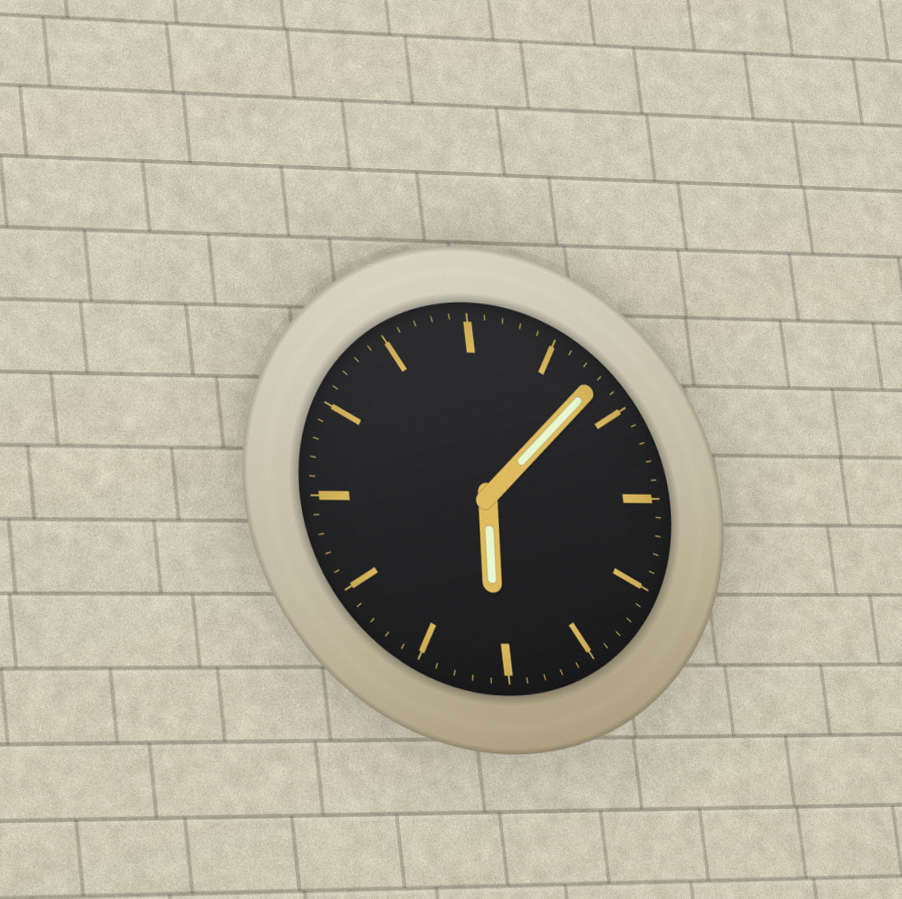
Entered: {"hour": 6, "minute": 8}
